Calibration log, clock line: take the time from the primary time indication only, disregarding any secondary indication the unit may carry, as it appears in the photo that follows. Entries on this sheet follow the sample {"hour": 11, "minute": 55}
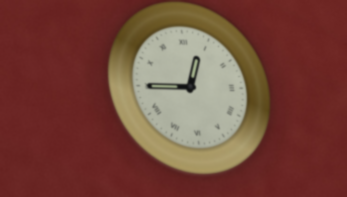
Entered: {"hour": 12, "minute": 45}
